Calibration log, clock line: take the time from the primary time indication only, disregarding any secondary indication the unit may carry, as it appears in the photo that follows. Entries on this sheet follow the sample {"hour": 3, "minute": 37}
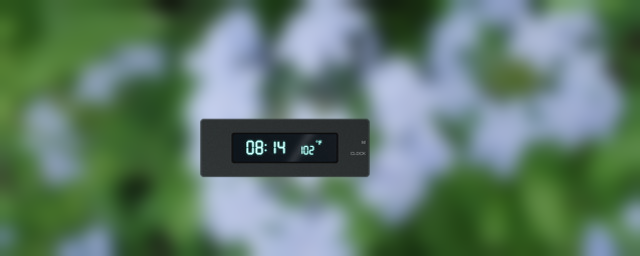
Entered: {"hour": 8, "minute": 14}
